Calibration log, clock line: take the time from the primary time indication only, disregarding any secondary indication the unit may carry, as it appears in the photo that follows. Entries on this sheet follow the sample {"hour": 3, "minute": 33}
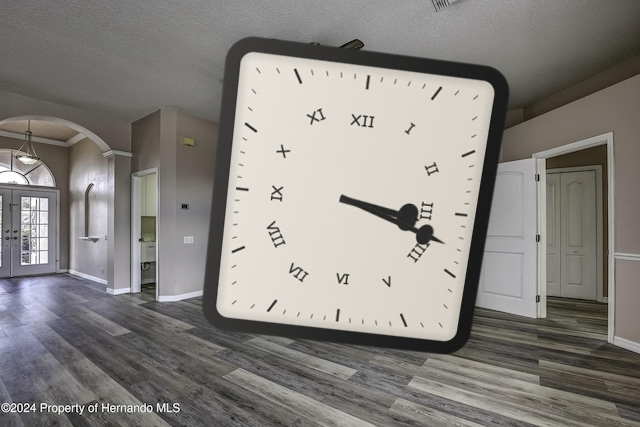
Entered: {"hour": 3, "minute": 18}
